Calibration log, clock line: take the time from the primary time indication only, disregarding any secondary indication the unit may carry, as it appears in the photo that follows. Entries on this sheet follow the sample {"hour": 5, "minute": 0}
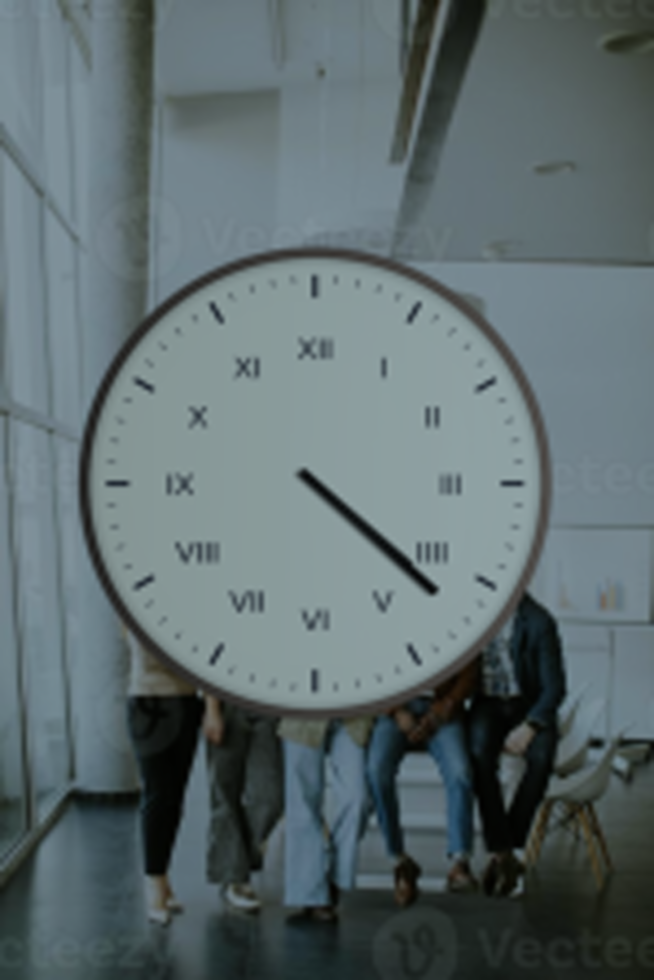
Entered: {"hour": 4, "minute": 22}
